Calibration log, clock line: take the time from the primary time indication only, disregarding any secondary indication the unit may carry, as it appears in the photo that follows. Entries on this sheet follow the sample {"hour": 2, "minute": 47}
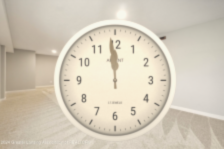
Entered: {"hour": 11, "minute": 59}
